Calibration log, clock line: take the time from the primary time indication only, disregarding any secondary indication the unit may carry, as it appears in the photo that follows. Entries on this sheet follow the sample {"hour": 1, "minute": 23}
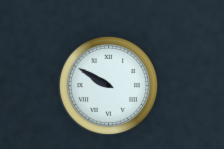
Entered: {"hour": 9, "minute": 50}
